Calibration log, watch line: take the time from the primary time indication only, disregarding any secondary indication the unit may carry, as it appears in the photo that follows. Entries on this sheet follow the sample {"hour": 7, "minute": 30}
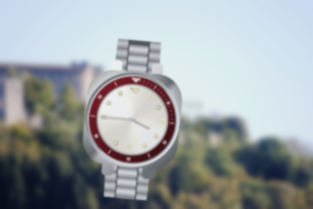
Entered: {"hour": 3, "minute": 45}
